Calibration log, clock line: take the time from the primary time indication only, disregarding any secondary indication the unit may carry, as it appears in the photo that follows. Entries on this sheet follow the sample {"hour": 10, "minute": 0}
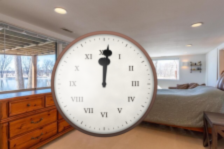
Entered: {"hour": 12, "minute": 1}
